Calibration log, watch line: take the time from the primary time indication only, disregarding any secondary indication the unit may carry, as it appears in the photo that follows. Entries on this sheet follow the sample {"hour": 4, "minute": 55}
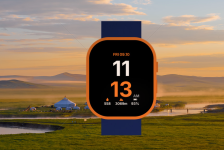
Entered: {"hour": 11, "minute": 13}
